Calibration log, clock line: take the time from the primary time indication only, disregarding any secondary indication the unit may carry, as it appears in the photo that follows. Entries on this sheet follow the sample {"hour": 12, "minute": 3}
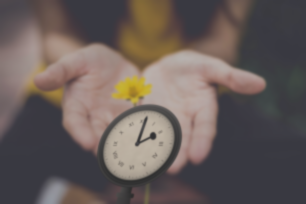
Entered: {"hour": 2, "minute": 1}
